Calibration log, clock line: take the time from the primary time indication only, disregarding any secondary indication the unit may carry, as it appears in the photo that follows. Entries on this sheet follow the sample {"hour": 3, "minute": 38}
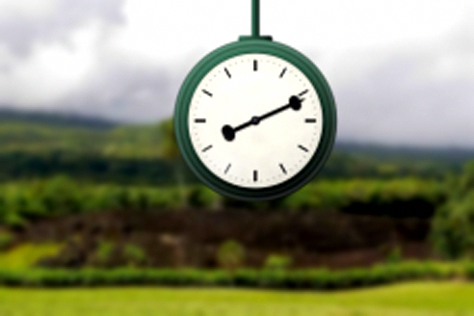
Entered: {"hour": 8, "minute": 11}
